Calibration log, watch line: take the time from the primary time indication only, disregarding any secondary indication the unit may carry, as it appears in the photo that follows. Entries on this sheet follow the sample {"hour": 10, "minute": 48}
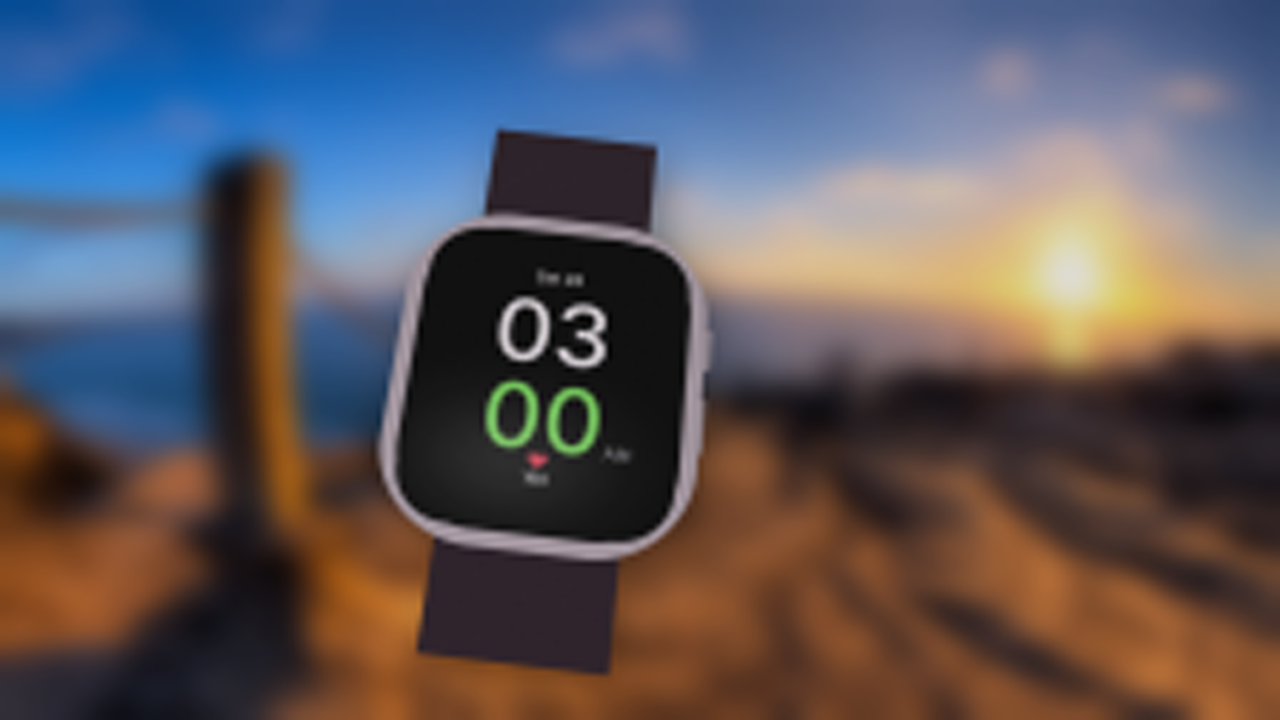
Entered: {"hour": 3, "minute": 0}
